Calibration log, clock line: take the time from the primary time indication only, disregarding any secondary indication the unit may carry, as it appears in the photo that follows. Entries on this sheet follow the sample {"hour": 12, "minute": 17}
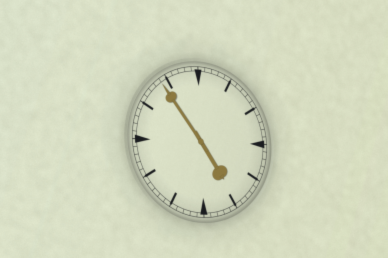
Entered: {"hour": 4, "minute": 54}
